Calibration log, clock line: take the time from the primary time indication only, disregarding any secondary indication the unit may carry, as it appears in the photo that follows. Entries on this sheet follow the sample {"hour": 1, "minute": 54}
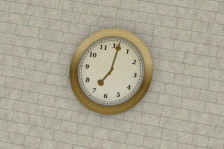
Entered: {"hour": 7, "minute": 1}
